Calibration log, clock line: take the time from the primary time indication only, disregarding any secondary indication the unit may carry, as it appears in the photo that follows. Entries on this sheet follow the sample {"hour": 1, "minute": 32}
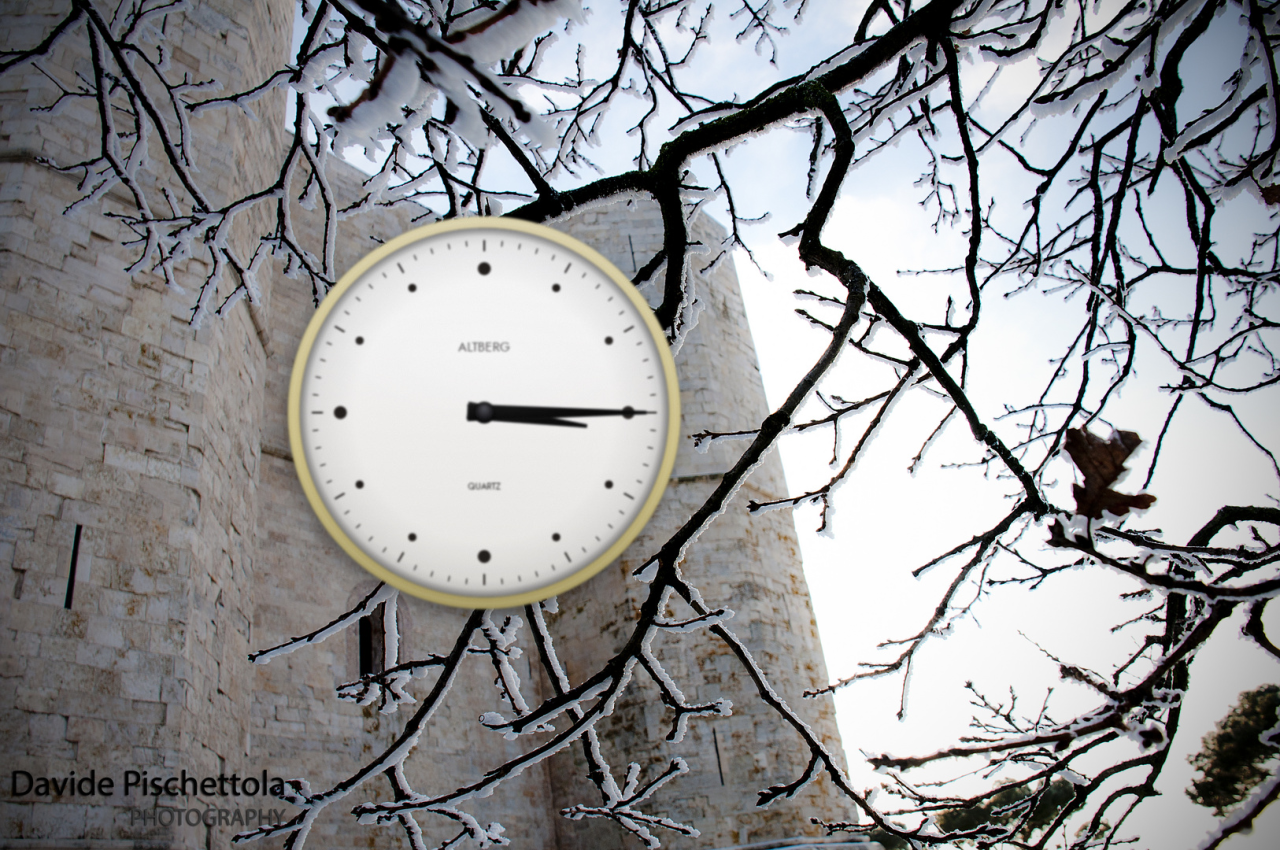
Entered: {"hour": 3, "minute": 15}
